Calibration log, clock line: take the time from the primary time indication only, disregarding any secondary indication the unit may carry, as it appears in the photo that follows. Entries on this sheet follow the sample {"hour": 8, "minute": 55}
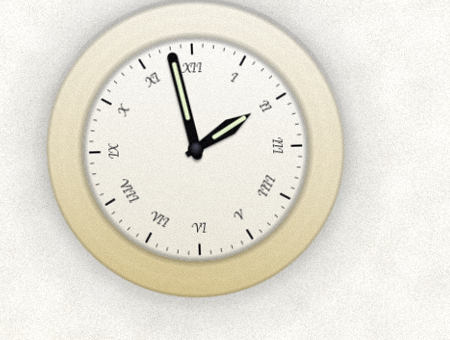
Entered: {"hour": 1, "minute": 58}
